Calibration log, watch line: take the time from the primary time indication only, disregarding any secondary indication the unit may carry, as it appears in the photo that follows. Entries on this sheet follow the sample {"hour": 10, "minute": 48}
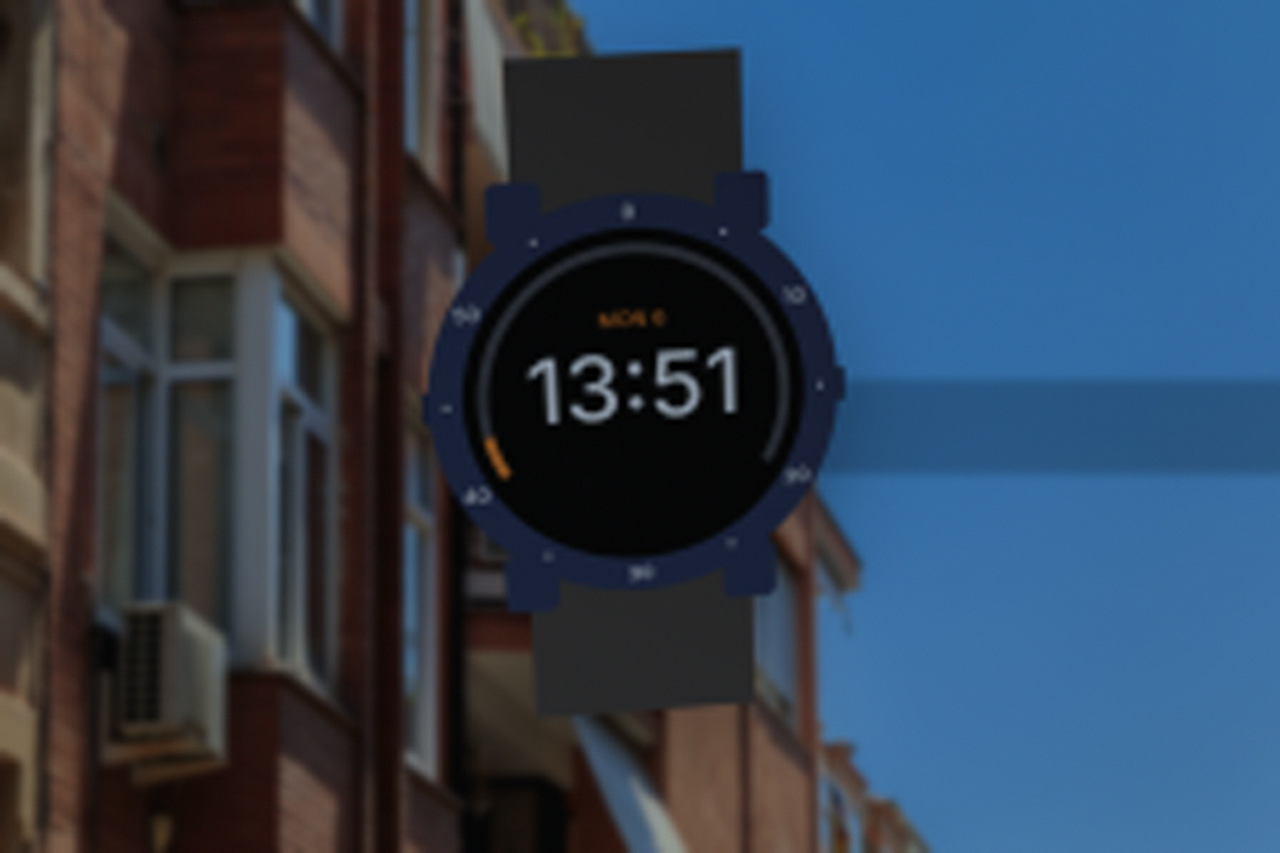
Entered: {"hour": 13, "minute": 51}
